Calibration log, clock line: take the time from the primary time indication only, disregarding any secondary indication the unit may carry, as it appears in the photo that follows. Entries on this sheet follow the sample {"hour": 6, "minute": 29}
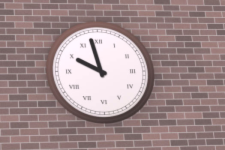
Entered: {"hour": 9, "minute": 58}
